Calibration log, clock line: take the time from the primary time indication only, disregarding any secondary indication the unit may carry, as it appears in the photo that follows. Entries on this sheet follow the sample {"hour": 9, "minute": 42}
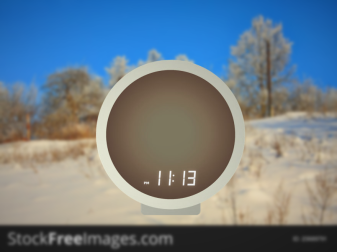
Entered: {"hour": 11, "minute": 13}
